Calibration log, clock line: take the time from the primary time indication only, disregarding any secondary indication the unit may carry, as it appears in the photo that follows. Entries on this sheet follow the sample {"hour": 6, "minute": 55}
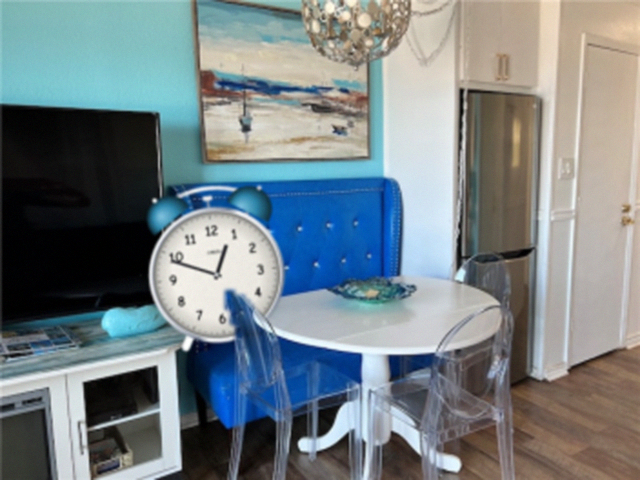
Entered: {"hour": 12, "minute": 49}
